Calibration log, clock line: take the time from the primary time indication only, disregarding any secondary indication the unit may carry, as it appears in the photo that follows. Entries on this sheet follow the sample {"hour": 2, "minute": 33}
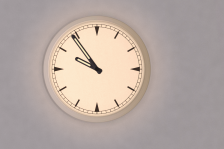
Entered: {"hour": 9, "minute": 54}
